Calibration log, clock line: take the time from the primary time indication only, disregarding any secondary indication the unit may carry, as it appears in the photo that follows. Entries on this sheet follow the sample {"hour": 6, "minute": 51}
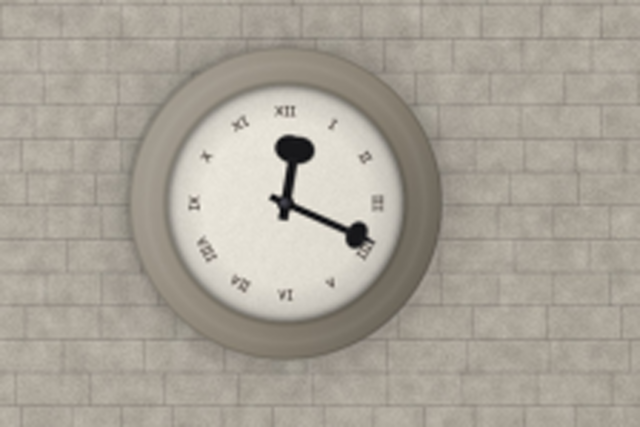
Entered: {"hour": 12, "minute": 19}
